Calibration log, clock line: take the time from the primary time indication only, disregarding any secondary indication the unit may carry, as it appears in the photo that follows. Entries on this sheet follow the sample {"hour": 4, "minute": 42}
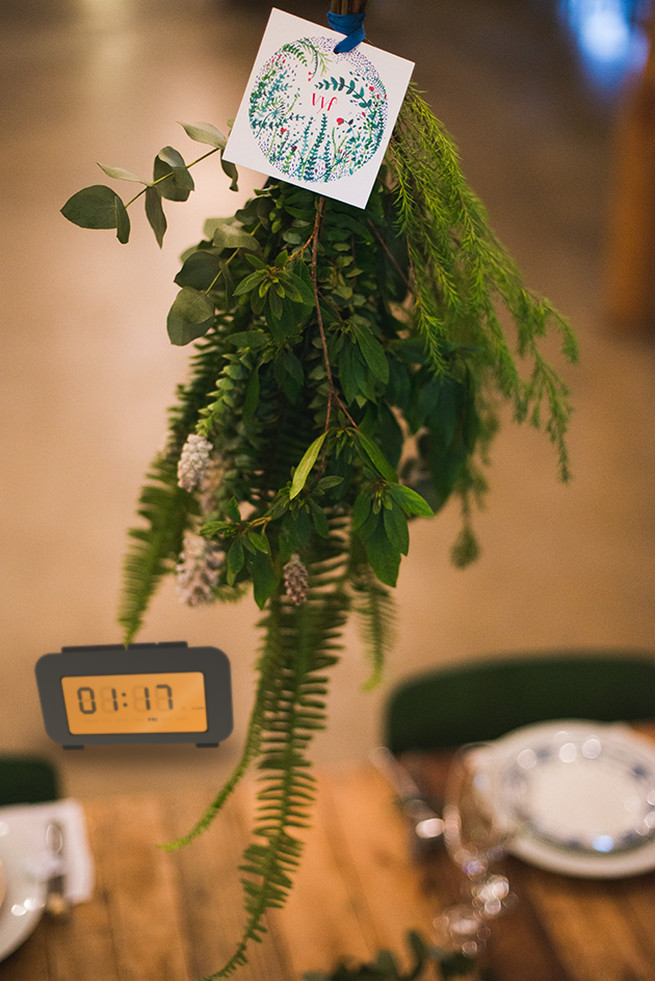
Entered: {"hour": 1, "minute": 17}
